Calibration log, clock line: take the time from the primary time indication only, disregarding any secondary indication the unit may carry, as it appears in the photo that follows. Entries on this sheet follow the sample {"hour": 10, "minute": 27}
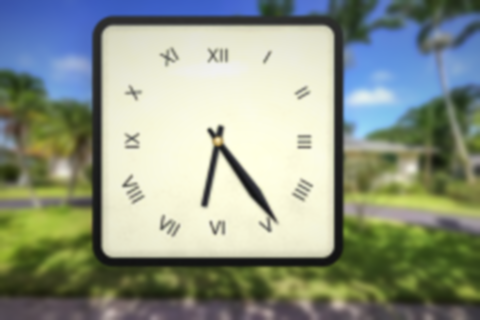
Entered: {"hour": 6, "minute": 24}
